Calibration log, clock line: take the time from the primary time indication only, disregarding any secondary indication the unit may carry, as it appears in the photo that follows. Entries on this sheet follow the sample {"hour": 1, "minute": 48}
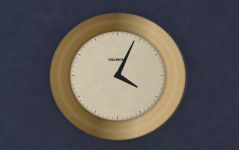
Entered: {"hour": 4, "minute": 4}
